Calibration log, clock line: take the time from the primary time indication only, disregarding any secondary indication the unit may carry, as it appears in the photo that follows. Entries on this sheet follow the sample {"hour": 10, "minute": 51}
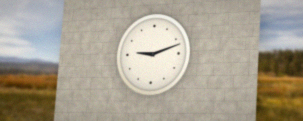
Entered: {"hour": 9, "minute": 12}
